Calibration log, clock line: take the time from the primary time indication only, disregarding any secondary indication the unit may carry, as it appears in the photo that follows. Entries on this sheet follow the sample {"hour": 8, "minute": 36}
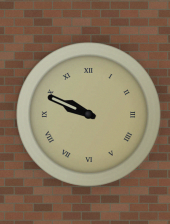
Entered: {"hour": 9, "minute": 49}
